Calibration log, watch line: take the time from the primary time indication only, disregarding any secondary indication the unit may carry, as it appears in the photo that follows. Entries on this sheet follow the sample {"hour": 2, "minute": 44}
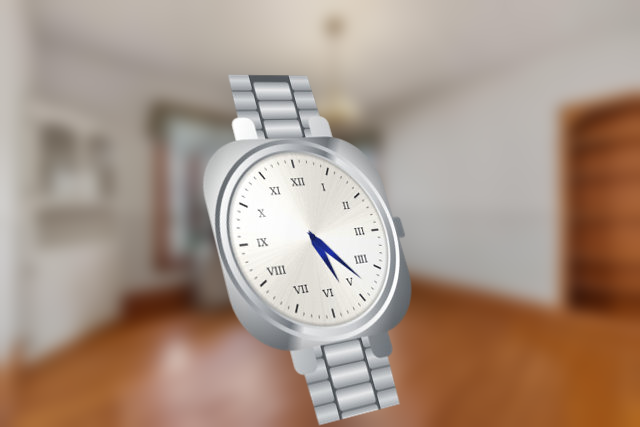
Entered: {"hour": 5, "minute": 23}
